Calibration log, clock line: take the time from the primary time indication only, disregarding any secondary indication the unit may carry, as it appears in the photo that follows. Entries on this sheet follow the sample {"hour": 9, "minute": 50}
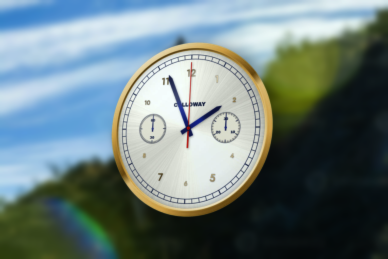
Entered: {"hour": 1, "minute": 56}
